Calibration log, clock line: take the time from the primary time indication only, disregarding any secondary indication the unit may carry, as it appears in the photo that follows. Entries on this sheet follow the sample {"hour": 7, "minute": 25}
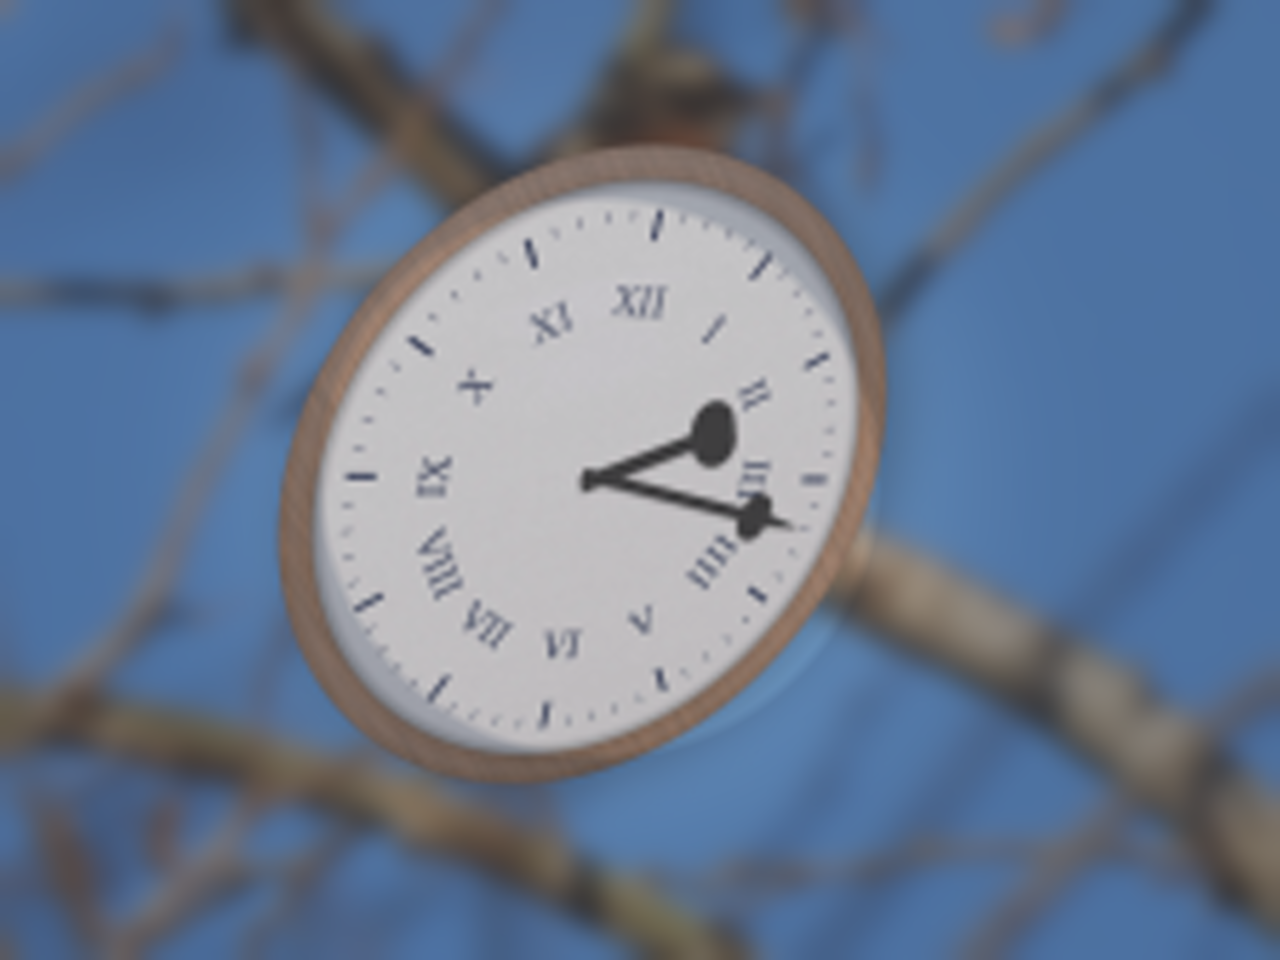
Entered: {"hour": 2, "minute": 17}
